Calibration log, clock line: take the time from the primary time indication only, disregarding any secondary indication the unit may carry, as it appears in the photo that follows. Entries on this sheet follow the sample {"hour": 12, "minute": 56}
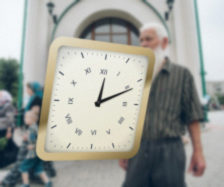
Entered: {"hour": 12, "minute": 11}
